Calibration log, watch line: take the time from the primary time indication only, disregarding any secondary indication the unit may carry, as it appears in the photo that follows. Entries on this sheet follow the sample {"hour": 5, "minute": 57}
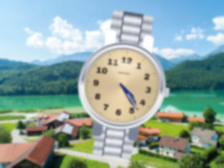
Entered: {"hour": 4, "minute": 23}
